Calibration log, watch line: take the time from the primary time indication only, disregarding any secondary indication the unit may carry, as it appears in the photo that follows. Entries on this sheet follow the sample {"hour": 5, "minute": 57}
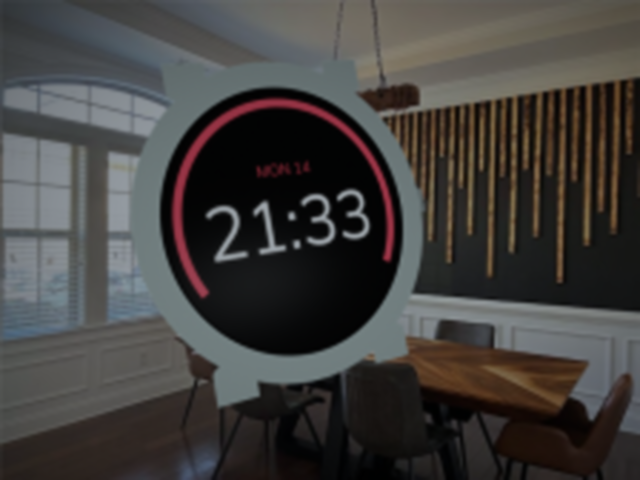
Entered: {"hour": 21, "minute": 33}
